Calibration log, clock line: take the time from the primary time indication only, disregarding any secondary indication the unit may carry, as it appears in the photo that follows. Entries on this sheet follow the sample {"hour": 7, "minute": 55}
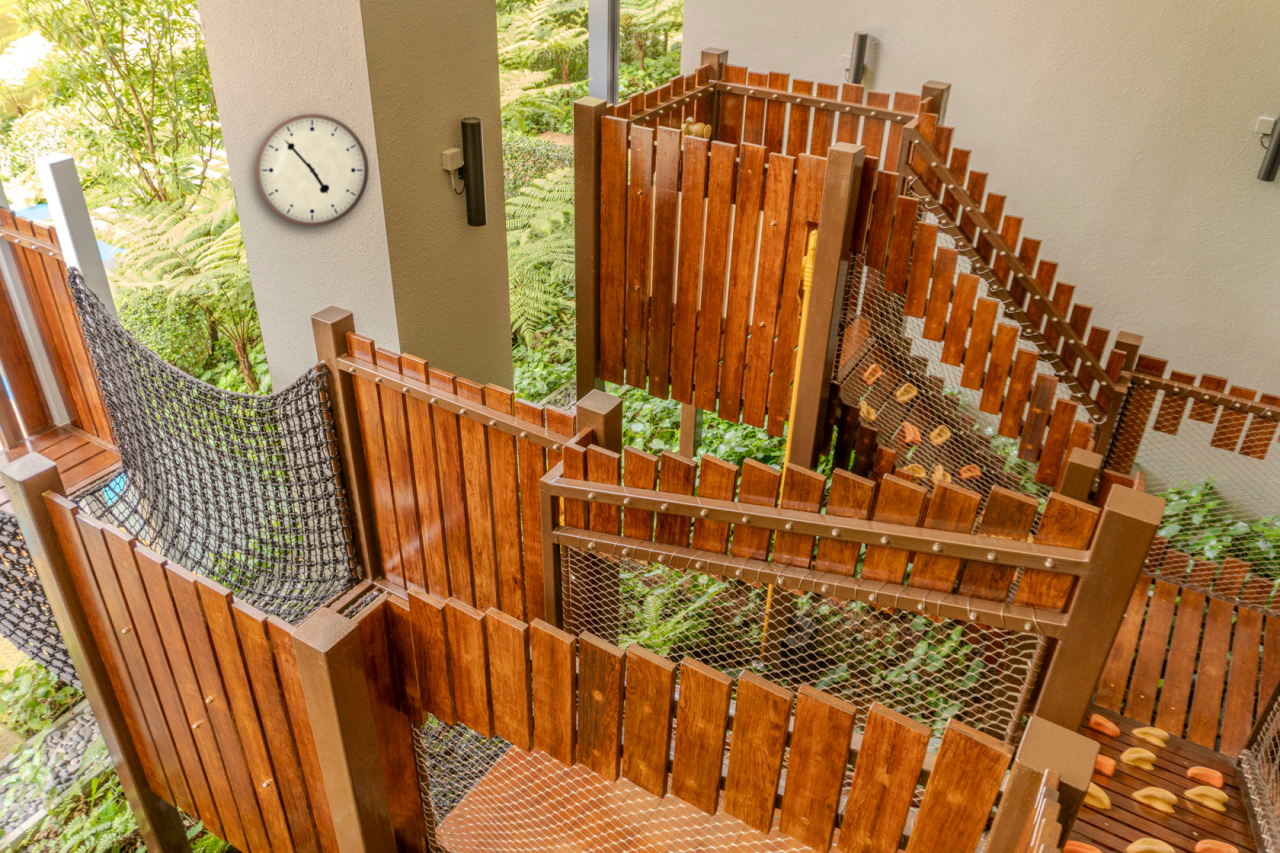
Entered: {"hour": 4, "minute": 53}
